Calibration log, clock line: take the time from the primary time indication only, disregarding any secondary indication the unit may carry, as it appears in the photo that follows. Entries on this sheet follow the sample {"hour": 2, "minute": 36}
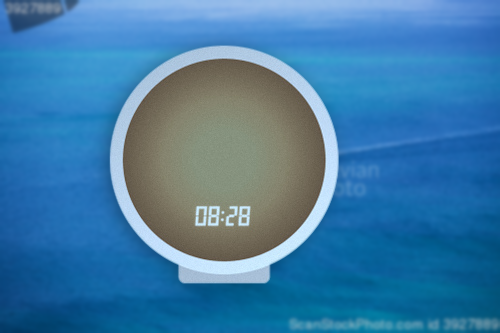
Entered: {"hour": 8, "minute": 28}
